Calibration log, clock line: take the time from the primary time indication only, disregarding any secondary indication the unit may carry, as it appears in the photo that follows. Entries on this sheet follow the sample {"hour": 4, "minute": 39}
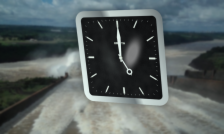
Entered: {"hour": 5, "minute": 0}
